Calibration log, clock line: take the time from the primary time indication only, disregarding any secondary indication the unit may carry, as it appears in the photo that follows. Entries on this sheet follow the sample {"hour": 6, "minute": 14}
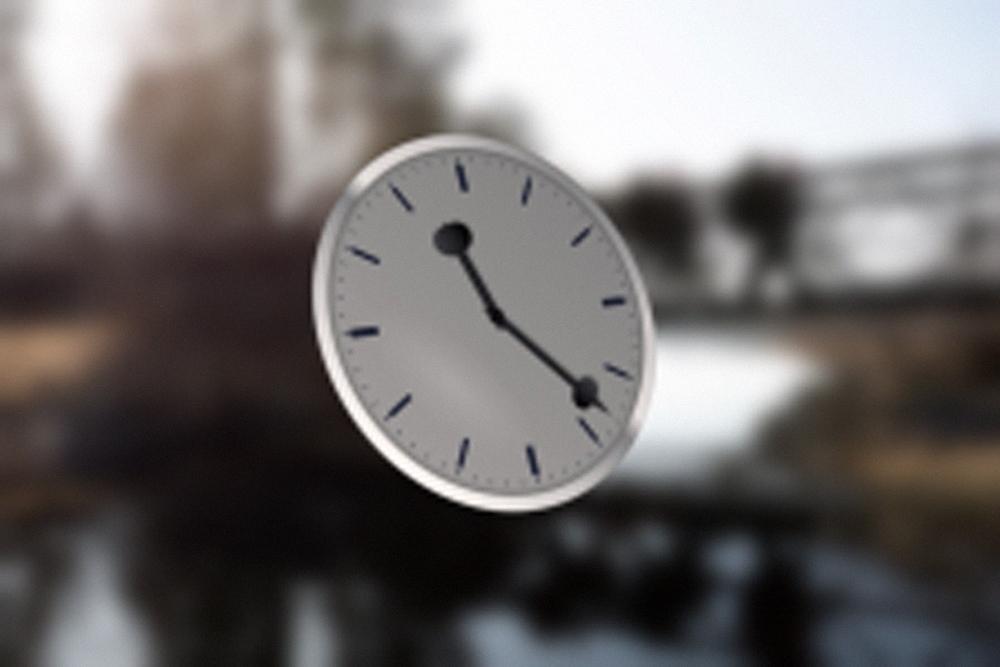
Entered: {"hour": 11, "minute": 23}
